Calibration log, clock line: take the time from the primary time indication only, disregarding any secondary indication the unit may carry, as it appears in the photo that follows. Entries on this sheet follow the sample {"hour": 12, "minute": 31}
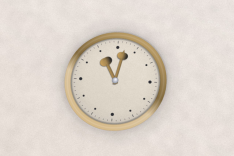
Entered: {"hour": 11, "minute": 2}
